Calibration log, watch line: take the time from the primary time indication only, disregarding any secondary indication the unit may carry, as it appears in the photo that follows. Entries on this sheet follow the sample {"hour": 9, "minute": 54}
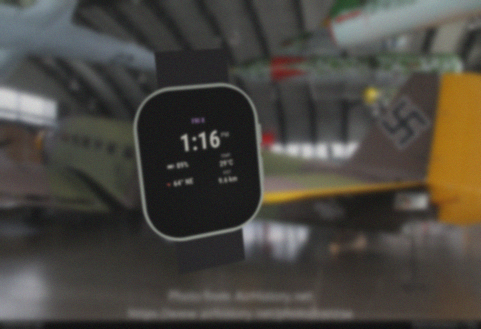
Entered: {"hour": 1, "minute": 16}
